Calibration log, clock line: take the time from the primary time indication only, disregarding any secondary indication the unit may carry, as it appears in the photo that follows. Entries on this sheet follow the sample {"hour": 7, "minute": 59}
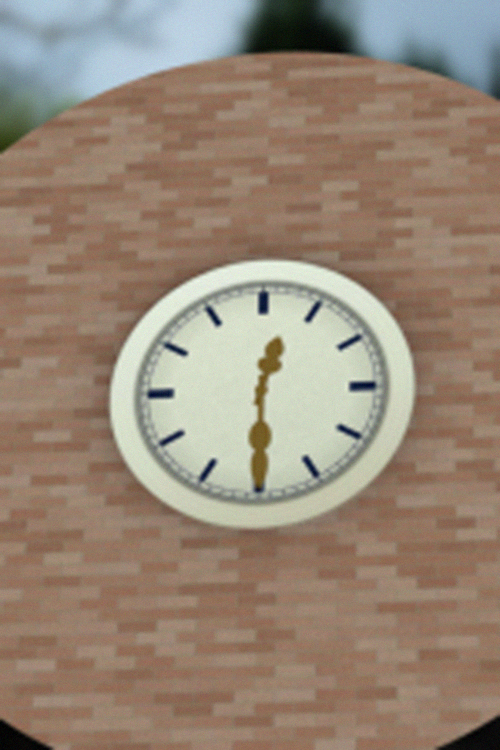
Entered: {"hour": 12, "minute": 30}
